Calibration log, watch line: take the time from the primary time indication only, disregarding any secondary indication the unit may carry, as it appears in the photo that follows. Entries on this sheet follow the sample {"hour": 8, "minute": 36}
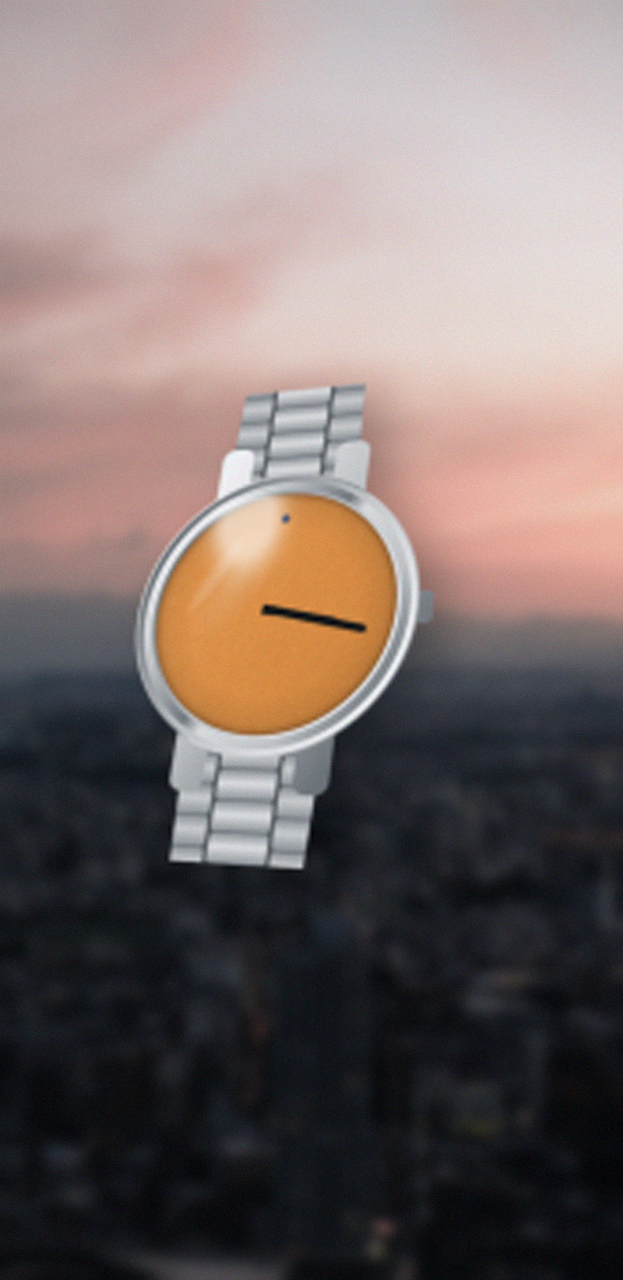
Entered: {"hour": 3, "minute": 17}
